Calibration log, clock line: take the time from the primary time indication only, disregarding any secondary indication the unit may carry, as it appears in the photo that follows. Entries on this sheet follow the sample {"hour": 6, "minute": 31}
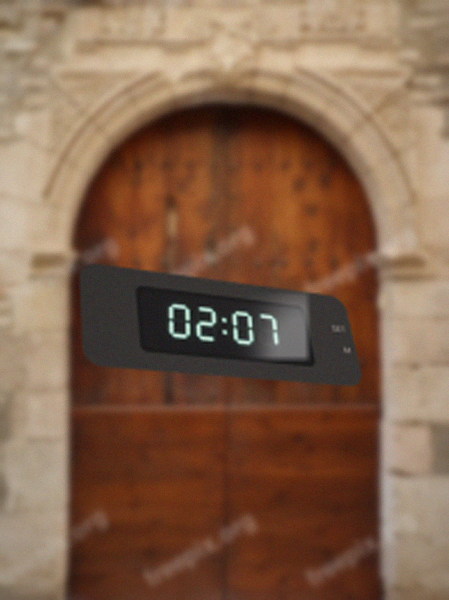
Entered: {"hour": 2, "minute": 7}
